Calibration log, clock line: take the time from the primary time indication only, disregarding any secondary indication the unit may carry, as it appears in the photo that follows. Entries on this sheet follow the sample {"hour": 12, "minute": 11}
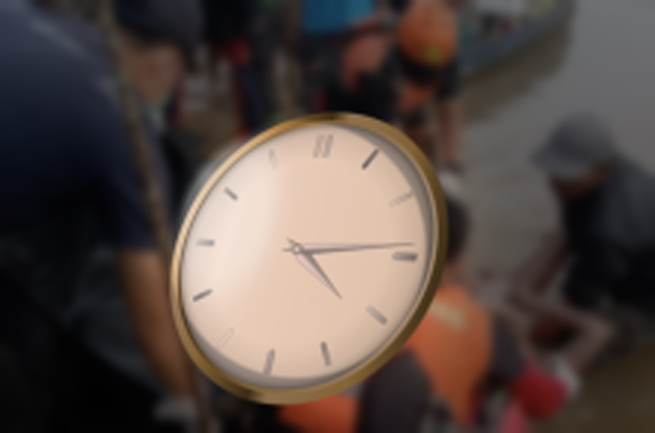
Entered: {"hour": 4, "minute": 14}
